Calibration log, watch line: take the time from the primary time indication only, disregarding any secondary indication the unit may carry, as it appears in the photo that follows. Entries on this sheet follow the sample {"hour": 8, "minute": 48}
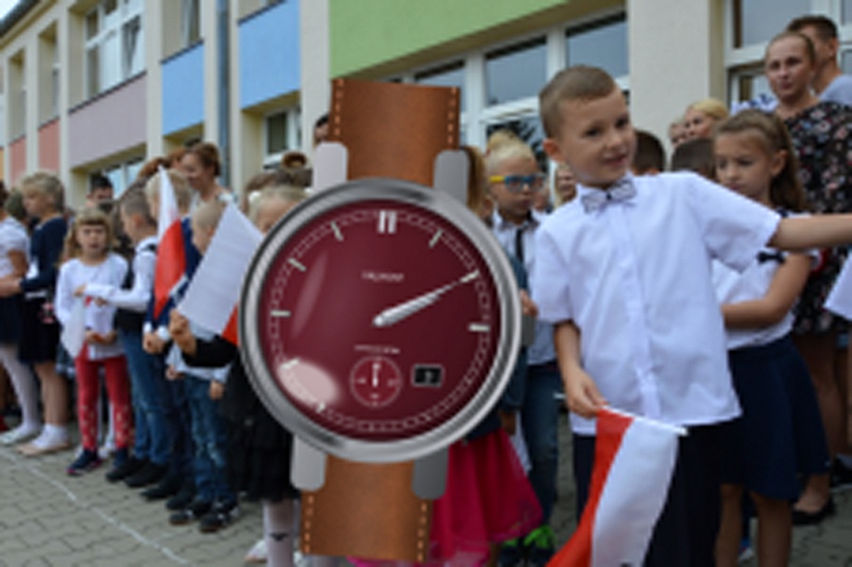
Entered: {"hour": 2, "minute": 10}
